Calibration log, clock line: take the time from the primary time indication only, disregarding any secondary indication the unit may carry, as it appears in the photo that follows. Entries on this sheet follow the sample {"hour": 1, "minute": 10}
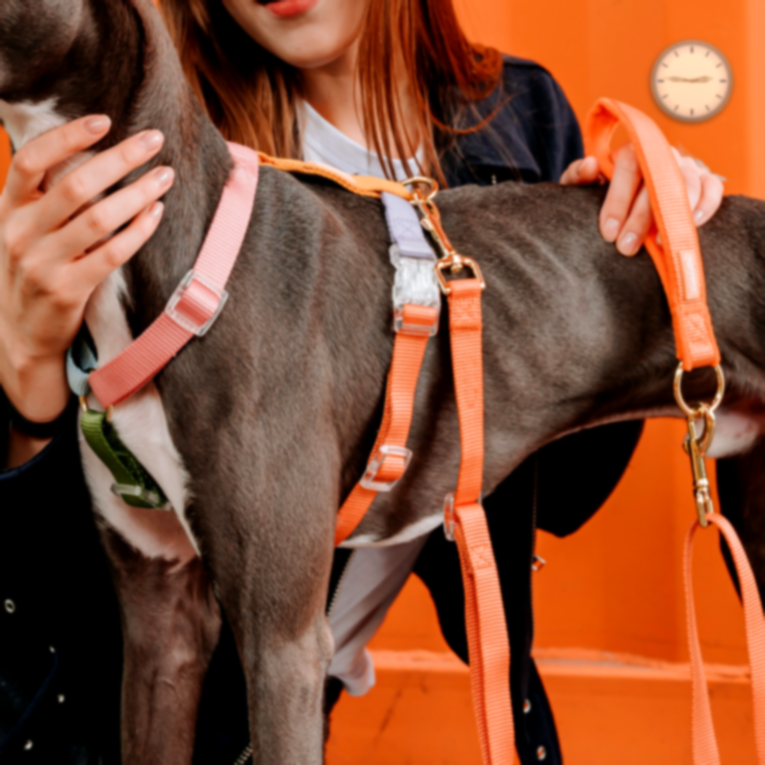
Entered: {"hour": 2, "minute": 46}
